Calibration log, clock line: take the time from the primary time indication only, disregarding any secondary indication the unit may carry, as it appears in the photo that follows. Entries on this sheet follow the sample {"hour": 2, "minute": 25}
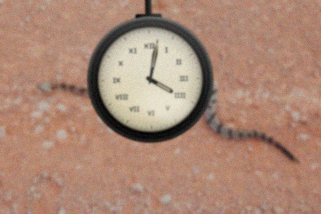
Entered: {"hour": 4, "minute": 2}
